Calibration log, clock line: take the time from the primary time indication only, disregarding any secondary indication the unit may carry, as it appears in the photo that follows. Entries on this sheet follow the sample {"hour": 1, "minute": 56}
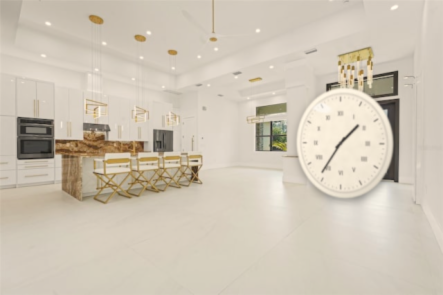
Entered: {"hour": 1, "minute": 36}
